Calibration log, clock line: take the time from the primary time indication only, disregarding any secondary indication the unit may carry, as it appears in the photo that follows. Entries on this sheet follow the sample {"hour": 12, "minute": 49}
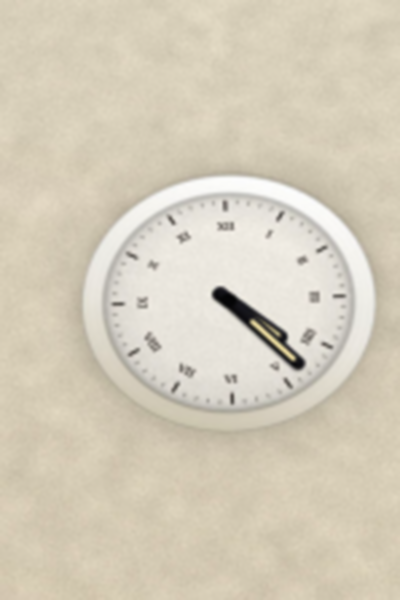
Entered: {"hour": 4, "minute": 23}
